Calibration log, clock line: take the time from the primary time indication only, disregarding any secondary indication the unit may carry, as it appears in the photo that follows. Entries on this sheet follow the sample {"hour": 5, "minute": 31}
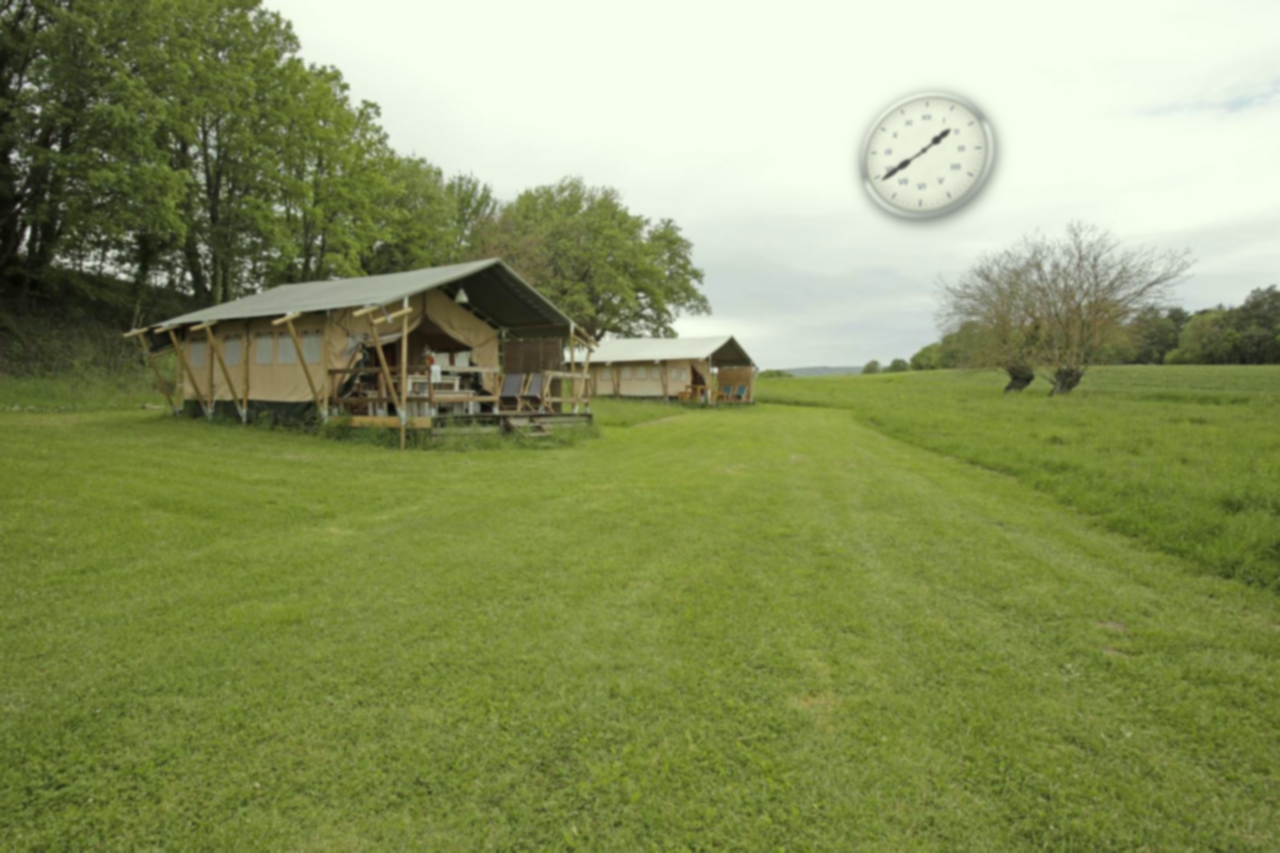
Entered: {"hour": 1, "minute": 39}
